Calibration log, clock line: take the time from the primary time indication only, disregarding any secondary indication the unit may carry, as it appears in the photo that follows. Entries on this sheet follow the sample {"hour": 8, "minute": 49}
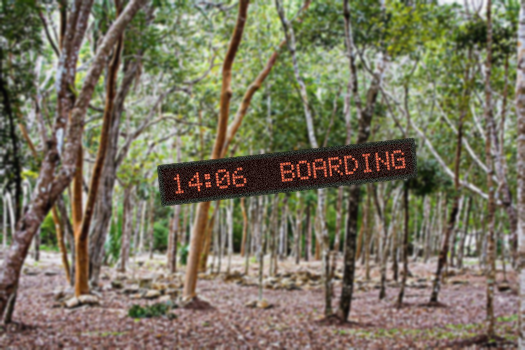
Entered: {"hour": 14, "minute": 6}
